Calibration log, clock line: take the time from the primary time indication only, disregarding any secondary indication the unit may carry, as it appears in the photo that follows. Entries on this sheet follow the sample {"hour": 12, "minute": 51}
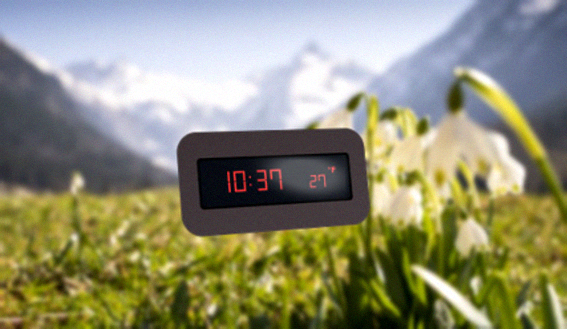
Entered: {"hour": 10, "minute": 37}
